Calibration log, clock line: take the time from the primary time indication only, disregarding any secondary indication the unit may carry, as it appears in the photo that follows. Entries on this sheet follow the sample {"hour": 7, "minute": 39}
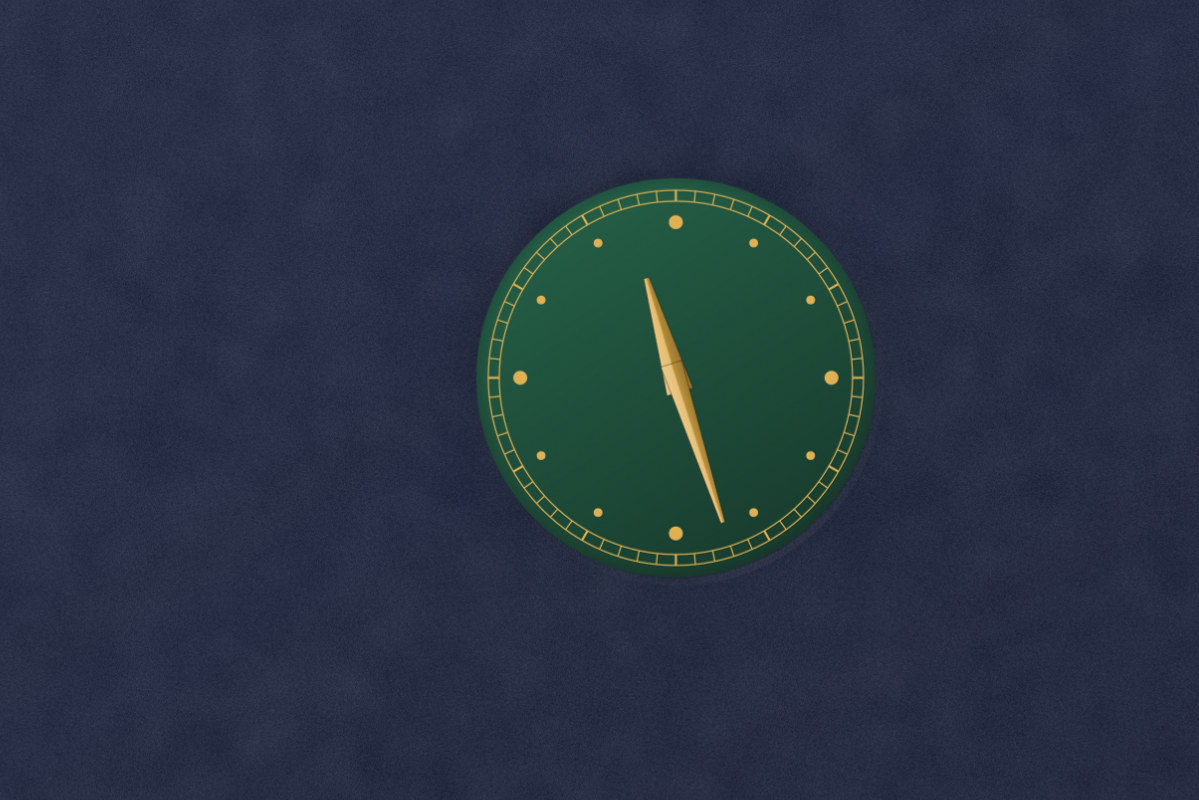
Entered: {"hour": 11, "minute": 27}
